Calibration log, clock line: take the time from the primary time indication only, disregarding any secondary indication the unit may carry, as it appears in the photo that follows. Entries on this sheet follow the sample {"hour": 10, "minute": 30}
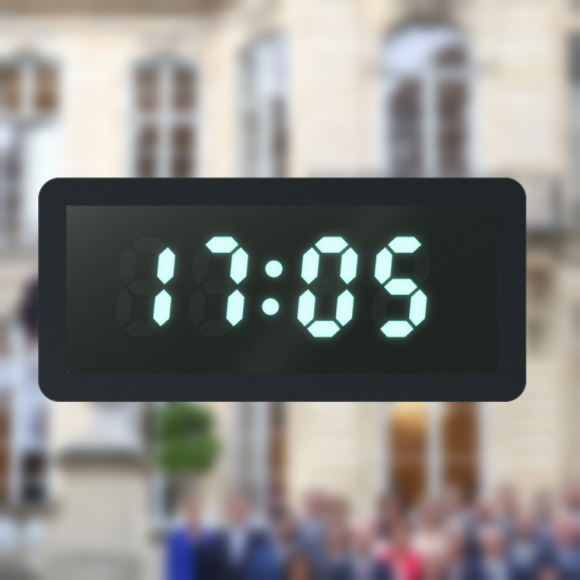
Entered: {"hour": 17, "minute": 5}
